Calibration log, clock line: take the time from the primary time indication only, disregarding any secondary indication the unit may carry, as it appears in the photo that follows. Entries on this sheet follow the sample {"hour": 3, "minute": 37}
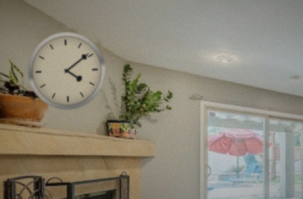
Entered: {"hour": 4, "minute": 9}
